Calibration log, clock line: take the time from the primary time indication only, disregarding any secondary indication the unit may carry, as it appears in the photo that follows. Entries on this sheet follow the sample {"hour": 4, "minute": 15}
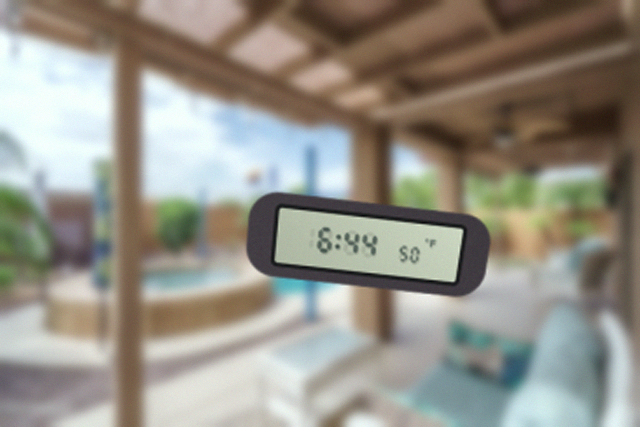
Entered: {"hour": 6, "minute": 44}
